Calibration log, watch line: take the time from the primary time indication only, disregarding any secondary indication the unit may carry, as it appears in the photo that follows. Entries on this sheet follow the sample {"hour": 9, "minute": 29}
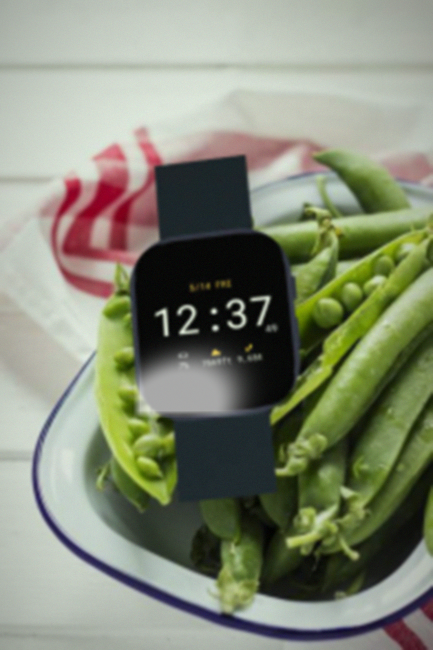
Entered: {"hour": 12, "minute": 37}
